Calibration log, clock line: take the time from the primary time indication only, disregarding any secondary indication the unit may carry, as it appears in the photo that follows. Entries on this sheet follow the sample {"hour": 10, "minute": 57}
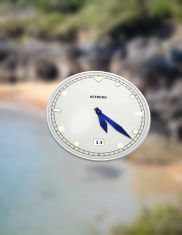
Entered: {"hour": 5, "minute": 22}
